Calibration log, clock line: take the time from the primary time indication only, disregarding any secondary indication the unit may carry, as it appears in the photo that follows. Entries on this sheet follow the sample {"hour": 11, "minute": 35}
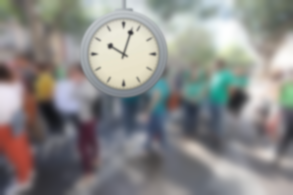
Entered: {"hour": 10, "minute": 3}
